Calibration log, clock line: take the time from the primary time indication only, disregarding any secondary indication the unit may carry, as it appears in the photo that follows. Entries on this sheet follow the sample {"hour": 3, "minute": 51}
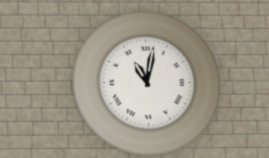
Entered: {"hour": 11, "minute": 2}
